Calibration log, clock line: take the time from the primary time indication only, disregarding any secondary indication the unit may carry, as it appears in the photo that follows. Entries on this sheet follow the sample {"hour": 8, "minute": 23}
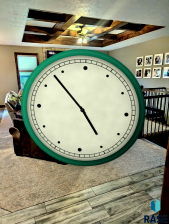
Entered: {"hour": 4, "minute": 53}
